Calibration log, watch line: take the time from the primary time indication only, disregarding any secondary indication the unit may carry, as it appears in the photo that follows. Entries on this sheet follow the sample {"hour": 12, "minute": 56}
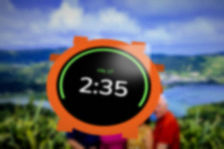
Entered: {"hour": 2, "minute": 35}
